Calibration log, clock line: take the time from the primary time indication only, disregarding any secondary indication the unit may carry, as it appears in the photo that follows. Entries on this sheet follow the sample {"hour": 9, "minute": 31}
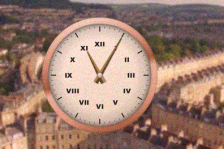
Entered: {"hour": 11, "minute": 5}
